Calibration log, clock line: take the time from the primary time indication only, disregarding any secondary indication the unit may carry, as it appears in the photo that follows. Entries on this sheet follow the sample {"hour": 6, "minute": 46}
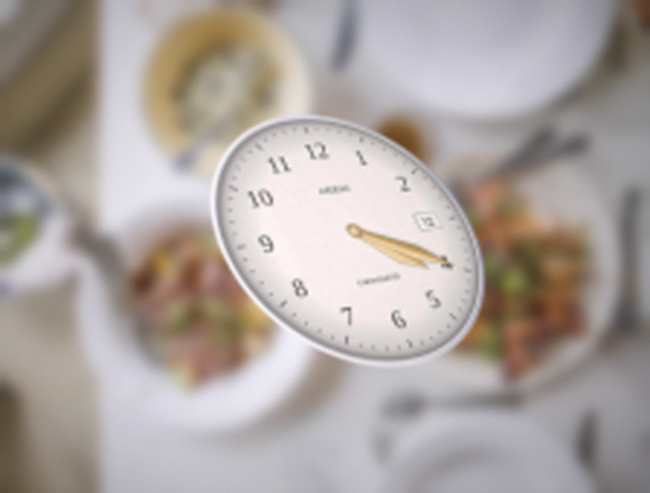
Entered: {"hour": 4, "minute": 20}
